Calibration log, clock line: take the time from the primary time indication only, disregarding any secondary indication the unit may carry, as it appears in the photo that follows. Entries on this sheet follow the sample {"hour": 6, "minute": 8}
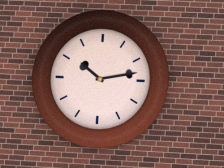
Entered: {"hour": 10, "minute": 13}
